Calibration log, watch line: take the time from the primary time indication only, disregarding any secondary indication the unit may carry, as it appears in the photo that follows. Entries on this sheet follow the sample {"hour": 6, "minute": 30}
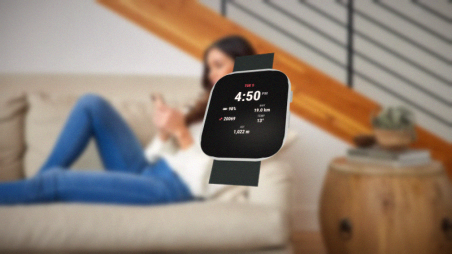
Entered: {"hour": 4, "minute": 50}
